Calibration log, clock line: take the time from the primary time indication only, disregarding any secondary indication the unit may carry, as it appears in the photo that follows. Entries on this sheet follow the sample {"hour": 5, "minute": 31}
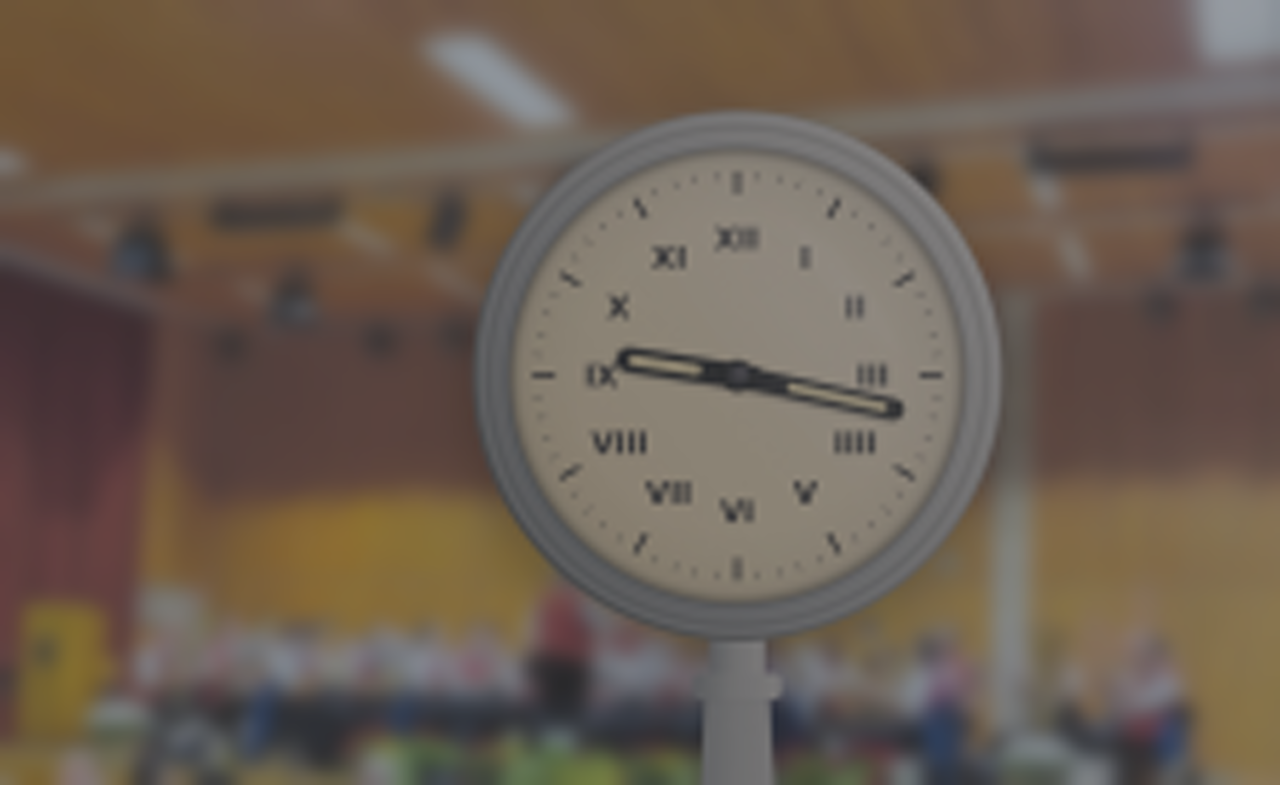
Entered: {"hour": 9, "minute": 17}
